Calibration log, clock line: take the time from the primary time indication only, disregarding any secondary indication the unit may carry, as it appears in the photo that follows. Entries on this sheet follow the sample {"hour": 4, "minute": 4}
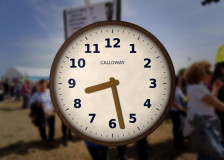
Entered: {"hour": 8, "minute": 28}
